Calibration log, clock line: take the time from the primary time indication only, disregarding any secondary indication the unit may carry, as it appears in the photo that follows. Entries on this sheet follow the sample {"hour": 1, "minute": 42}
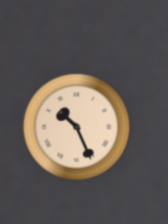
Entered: {"hour": 10, "minute": 26}
